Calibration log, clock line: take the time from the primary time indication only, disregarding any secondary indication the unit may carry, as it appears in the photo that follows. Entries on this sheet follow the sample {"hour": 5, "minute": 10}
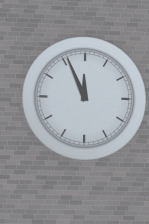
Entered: {"hour": 11, "minute": 56}
